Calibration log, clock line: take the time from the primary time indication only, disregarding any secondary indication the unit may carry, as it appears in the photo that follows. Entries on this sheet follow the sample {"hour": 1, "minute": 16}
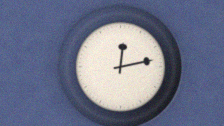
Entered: {"hour": 12, "minute": 13}
